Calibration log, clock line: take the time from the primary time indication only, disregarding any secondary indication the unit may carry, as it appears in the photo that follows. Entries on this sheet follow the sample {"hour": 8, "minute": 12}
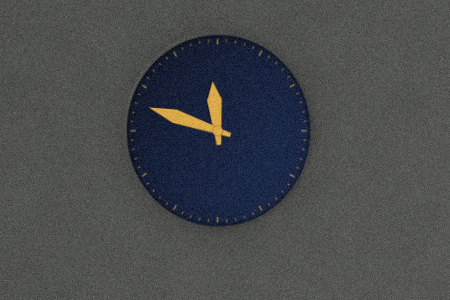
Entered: {"hour": 11, "minute": 48}
